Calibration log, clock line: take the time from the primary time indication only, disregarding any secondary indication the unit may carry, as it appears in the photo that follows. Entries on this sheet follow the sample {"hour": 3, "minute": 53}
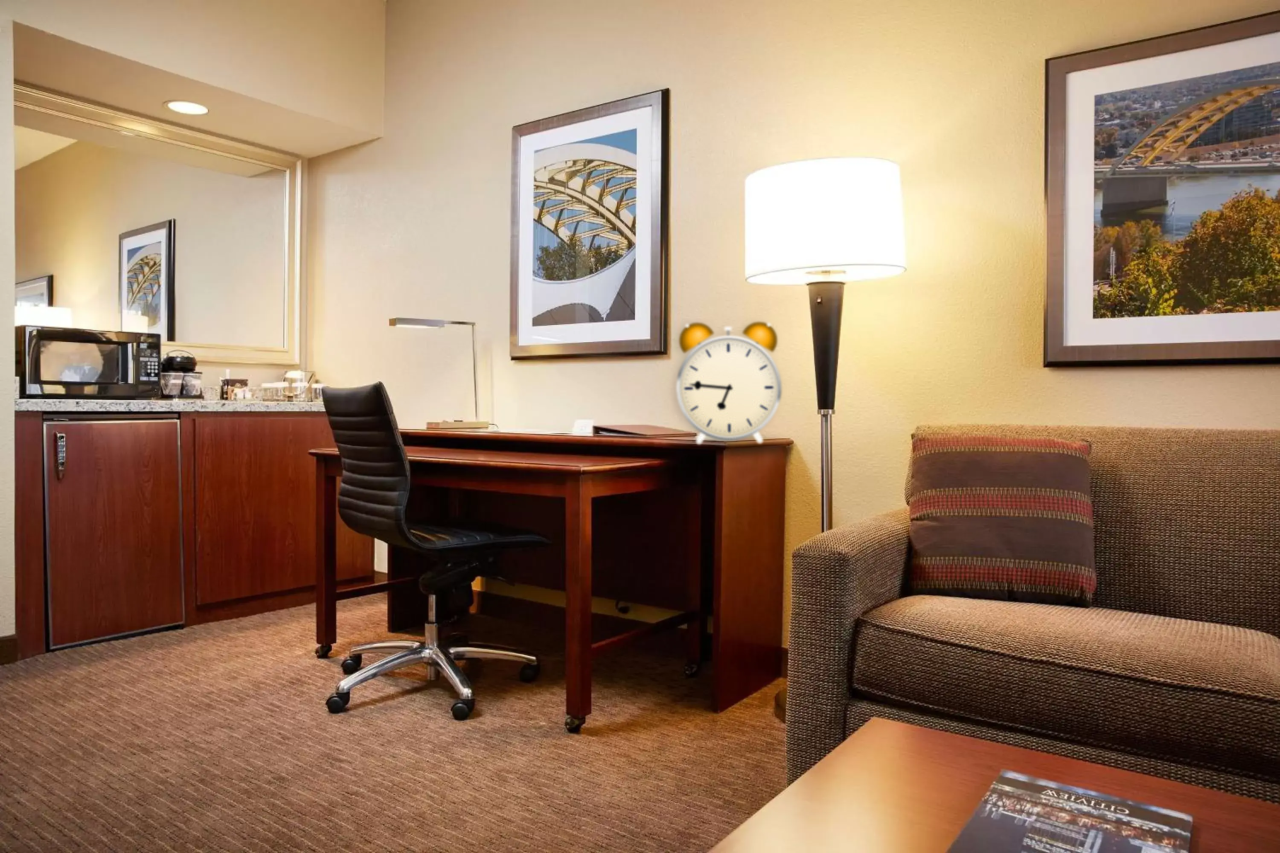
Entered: {"hour": 6, "minute": 46}
